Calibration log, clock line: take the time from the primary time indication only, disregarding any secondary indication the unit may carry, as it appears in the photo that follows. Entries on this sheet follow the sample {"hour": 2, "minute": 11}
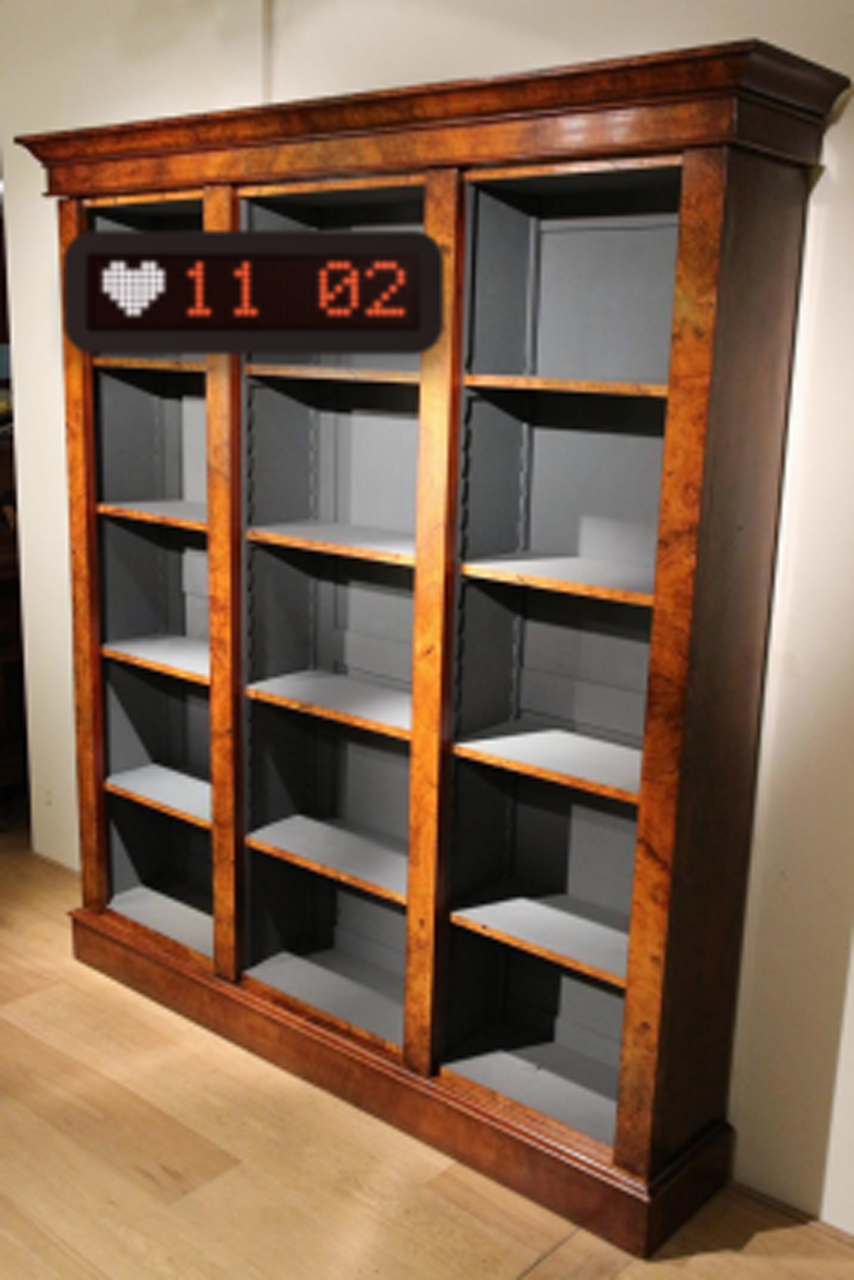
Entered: {"hour": 11, "minute": 2}
